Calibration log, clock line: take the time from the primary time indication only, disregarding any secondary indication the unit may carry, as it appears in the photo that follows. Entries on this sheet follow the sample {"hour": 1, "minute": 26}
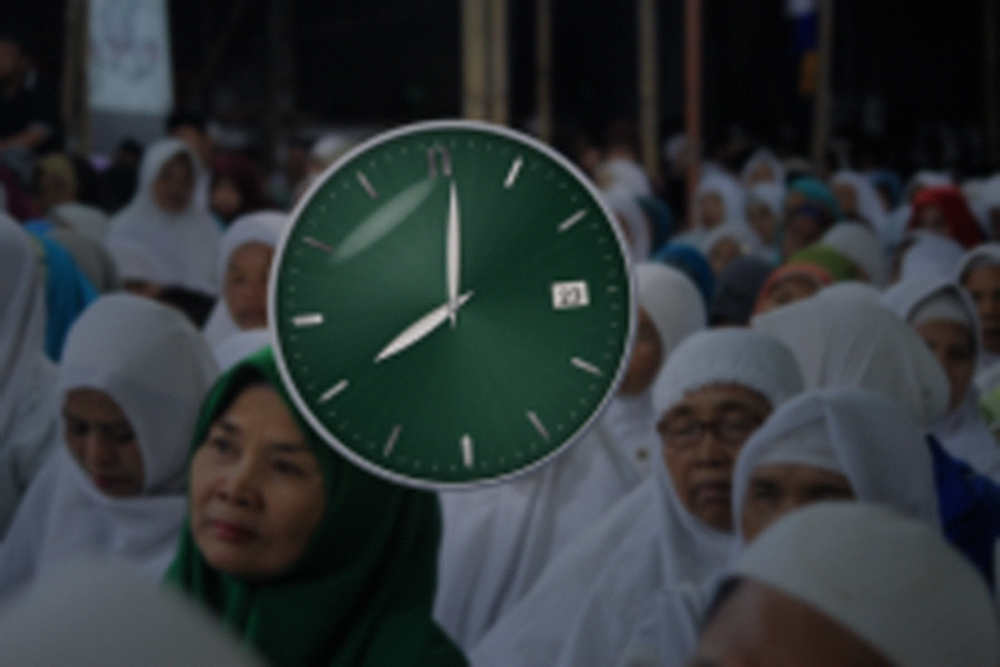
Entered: {"hour": 8, "minute": 1}
